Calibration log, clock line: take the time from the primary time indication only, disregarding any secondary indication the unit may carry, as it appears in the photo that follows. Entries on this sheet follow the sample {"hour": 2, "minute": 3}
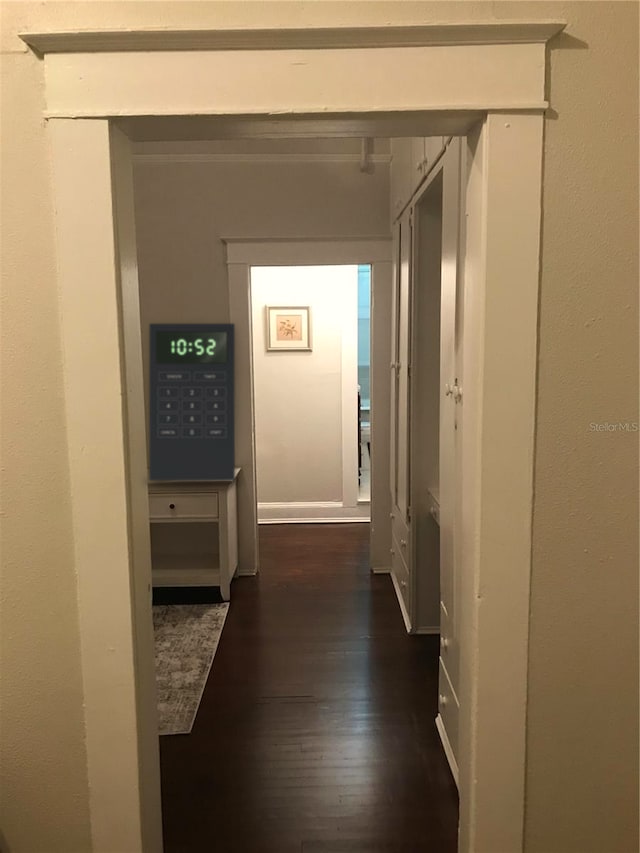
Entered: {"hour": 10, "minute": 52}
